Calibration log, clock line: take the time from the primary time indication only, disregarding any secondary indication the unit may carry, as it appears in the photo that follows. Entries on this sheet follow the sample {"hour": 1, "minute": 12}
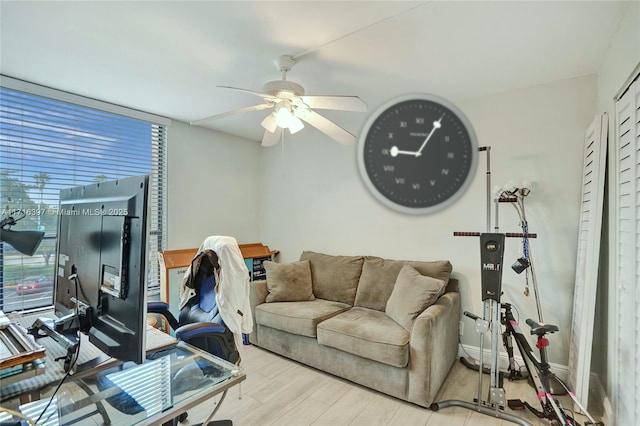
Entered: {"hour": 9, "minute": 5}
